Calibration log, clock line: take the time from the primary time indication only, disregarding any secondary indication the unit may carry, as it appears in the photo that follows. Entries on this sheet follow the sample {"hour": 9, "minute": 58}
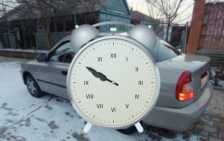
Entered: {"hour": 9, "minute": 50}
